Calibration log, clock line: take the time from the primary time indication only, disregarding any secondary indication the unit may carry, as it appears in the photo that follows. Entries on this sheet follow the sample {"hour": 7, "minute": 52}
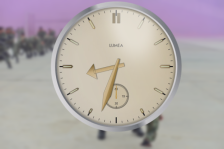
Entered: {"hour": 8, "minute": 33}
